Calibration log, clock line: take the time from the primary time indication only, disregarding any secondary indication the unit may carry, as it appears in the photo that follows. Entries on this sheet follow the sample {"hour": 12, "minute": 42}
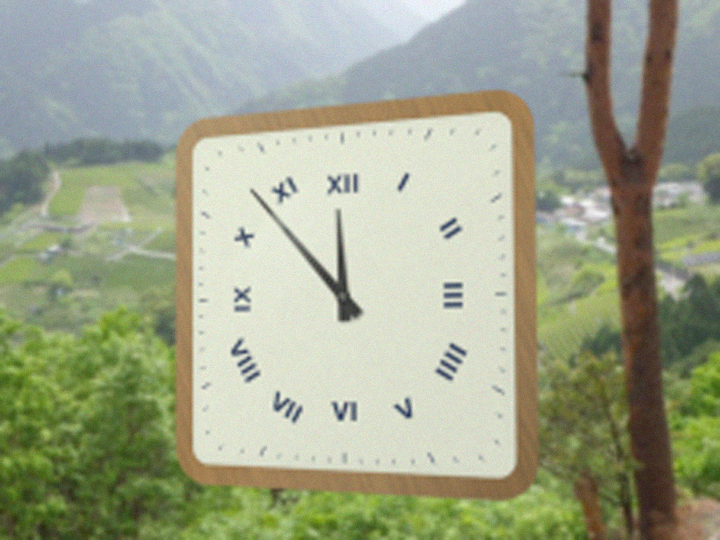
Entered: {"hour": 11, "minute": 53}
